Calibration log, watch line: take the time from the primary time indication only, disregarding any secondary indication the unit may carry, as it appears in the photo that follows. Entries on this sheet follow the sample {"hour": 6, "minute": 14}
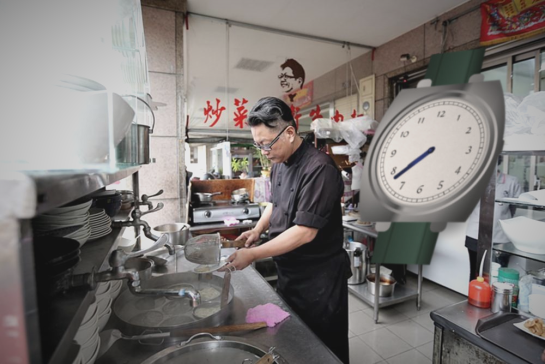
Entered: {"hour": 7, "minute": 38}
